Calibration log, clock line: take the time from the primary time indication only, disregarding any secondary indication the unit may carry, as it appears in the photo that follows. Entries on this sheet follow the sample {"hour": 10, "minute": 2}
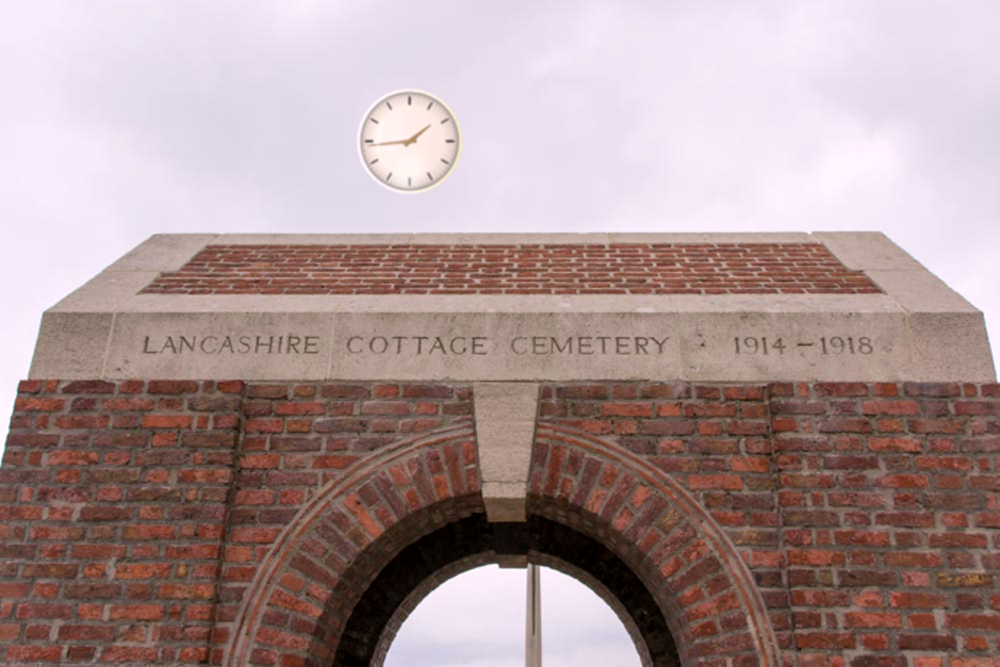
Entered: {"hour": 1, "minute": 44}
